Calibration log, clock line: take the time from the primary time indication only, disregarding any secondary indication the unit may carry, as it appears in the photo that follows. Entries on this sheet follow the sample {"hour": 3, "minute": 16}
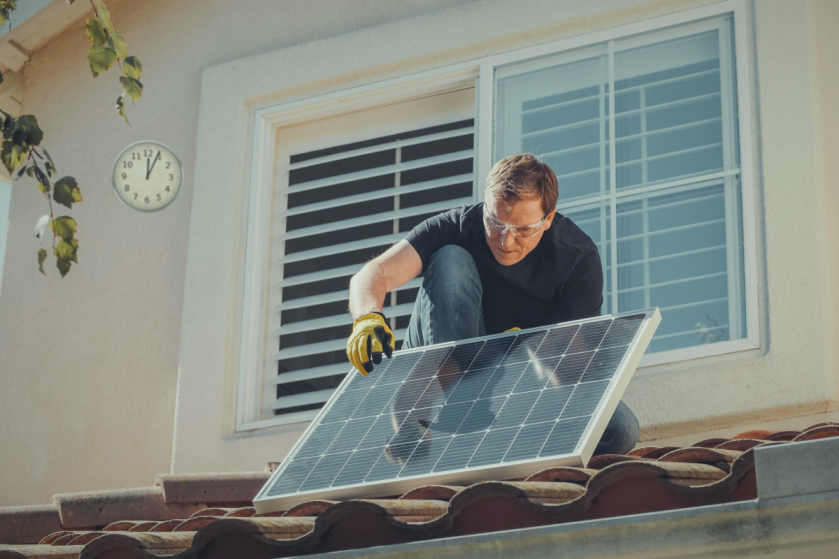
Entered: {"hour": 12, "minute": 4}
